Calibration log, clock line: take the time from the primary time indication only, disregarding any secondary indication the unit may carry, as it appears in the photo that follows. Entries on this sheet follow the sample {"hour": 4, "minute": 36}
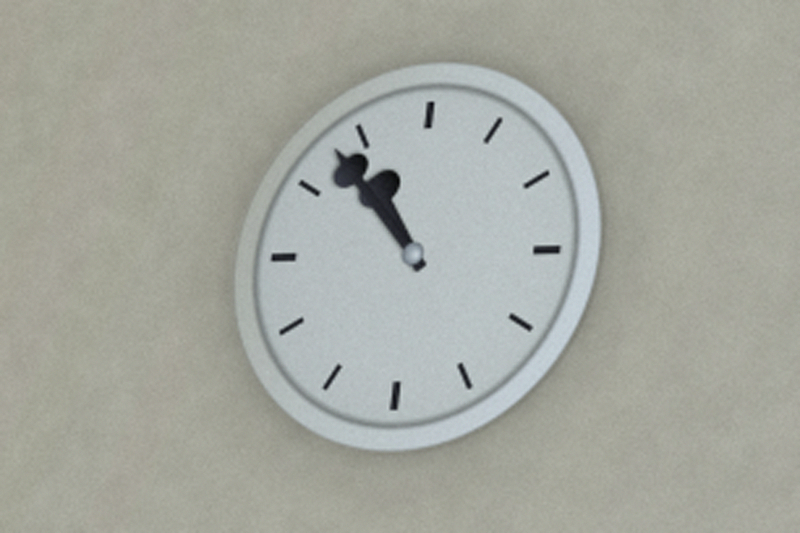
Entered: {"hour": 10, "minute": 53}
